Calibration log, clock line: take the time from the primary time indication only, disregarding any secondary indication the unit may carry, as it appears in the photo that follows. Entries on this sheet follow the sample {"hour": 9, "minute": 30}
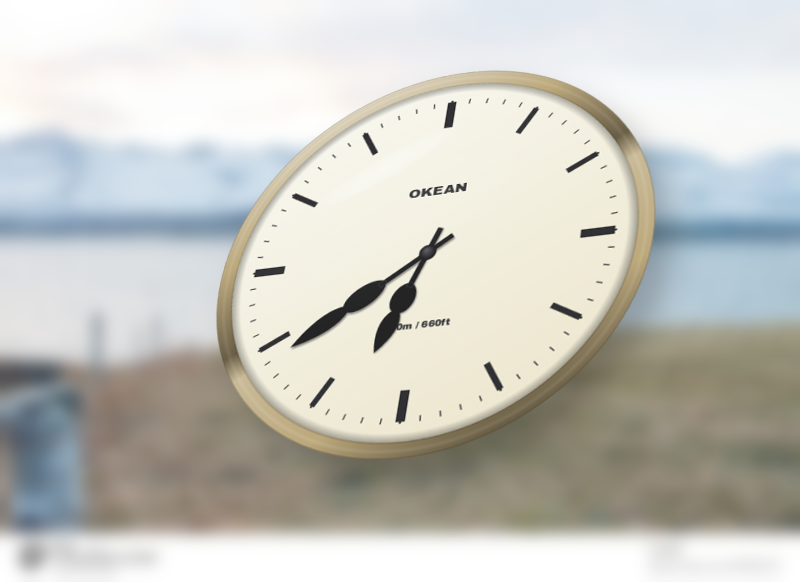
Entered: {"hour": 6, "minute": 39}
